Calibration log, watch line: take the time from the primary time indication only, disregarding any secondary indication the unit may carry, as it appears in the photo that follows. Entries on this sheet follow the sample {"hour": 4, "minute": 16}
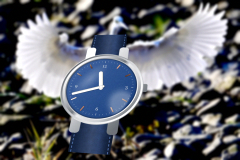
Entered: {"hour": 11, "minute": 42}
